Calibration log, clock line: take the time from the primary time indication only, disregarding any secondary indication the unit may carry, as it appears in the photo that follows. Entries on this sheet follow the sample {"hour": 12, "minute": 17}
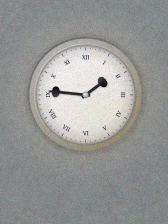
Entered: {"hour": 1, "minute": 46}
